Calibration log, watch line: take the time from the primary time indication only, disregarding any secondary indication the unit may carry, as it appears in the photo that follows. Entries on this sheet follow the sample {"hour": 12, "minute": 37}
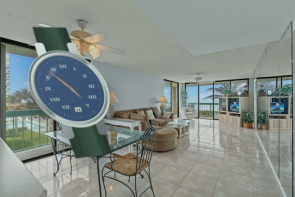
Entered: {"hour": 4, "minute": 53}
